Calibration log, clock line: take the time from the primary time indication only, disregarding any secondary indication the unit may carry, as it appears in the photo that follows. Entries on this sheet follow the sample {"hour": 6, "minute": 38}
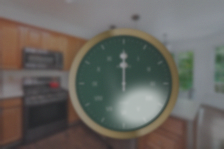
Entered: {"hour": 12, "minute": 0}
